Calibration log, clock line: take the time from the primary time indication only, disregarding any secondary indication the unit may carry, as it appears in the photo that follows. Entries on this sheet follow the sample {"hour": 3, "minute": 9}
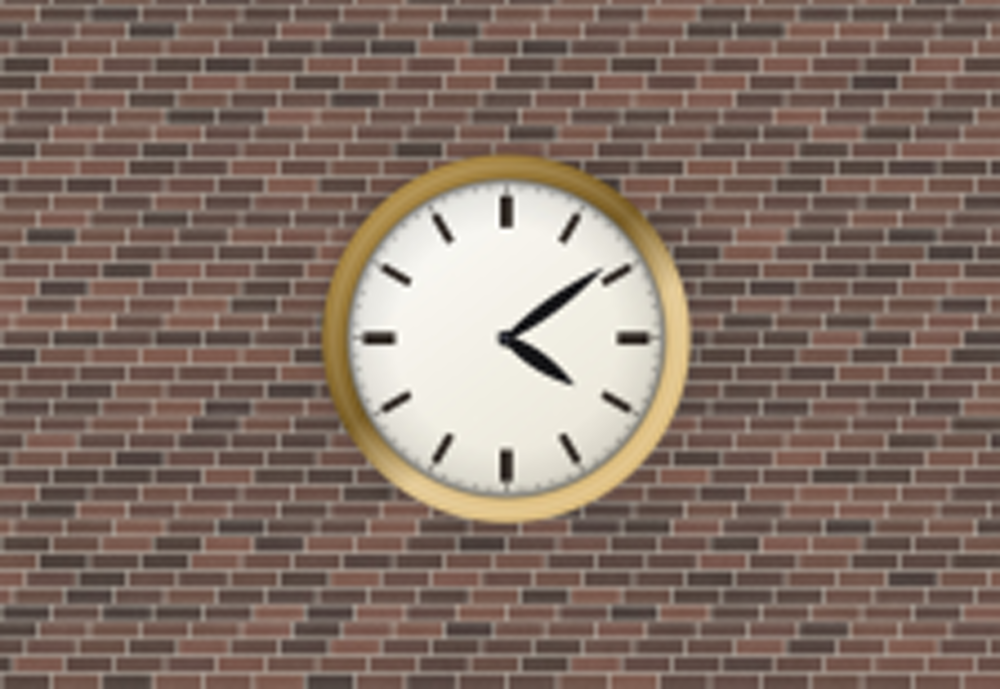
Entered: {"hour": 4, "minute": 9}
